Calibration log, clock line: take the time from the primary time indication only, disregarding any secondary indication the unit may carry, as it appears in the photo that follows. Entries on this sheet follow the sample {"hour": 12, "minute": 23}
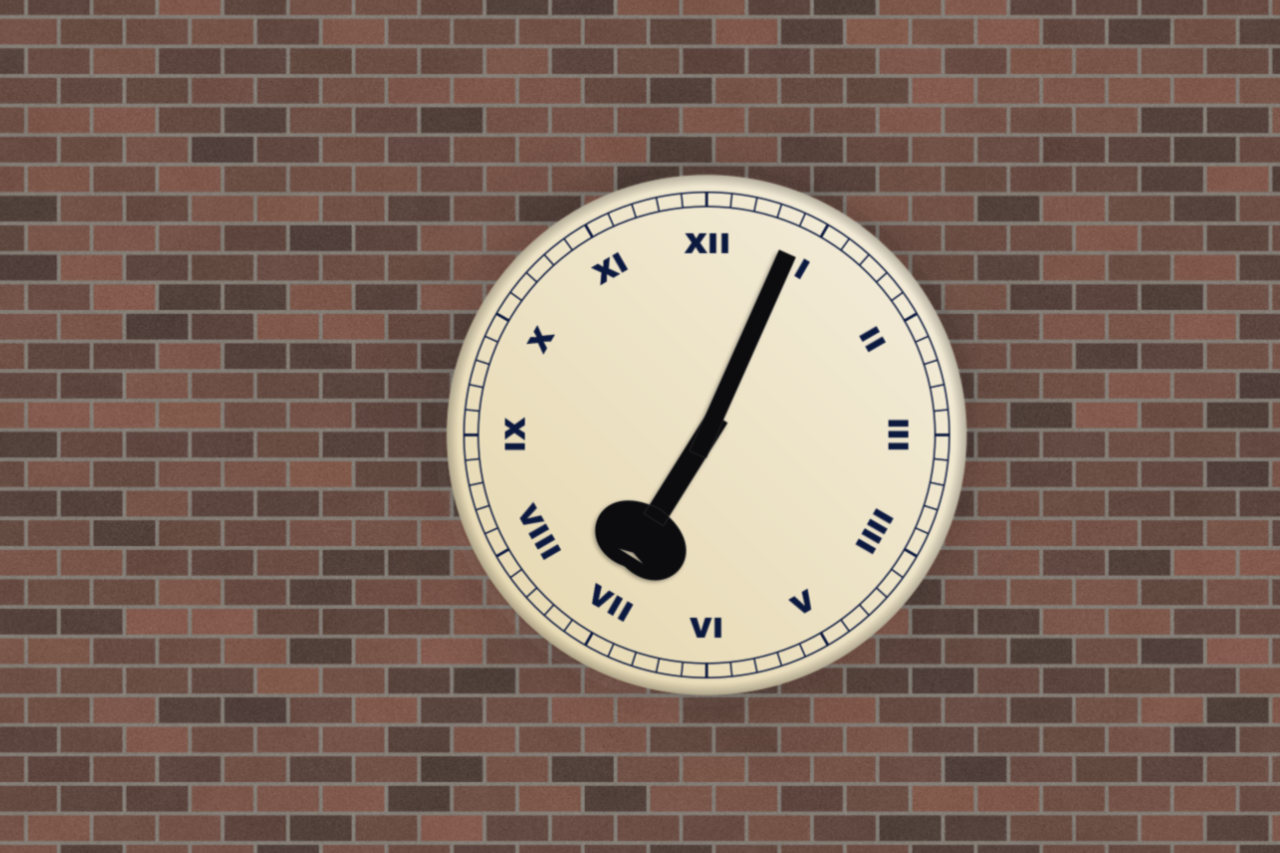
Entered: {"hour": 7, "minute": 4}
